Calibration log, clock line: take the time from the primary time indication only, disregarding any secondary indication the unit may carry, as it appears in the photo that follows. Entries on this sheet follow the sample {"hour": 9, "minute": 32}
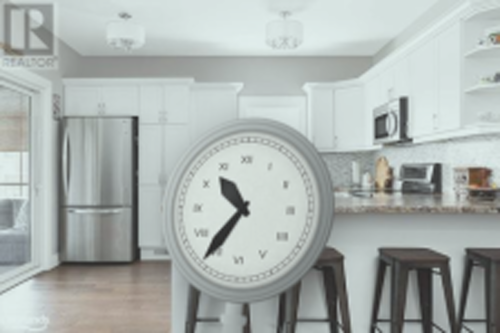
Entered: {"hour": 10, "minute": 36}
